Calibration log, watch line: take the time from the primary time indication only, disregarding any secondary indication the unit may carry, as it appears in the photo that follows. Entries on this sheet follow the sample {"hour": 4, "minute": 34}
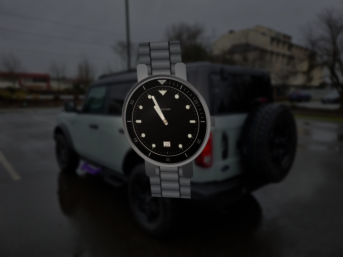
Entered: {"hour": 10, "minute": 56}
